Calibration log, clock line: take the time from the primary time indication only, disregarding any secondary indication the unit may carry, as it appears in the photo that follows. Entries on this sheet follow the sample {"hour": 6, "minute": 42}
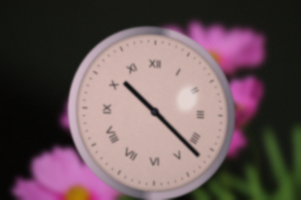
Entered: {"hour": 10, "minute": 22}
